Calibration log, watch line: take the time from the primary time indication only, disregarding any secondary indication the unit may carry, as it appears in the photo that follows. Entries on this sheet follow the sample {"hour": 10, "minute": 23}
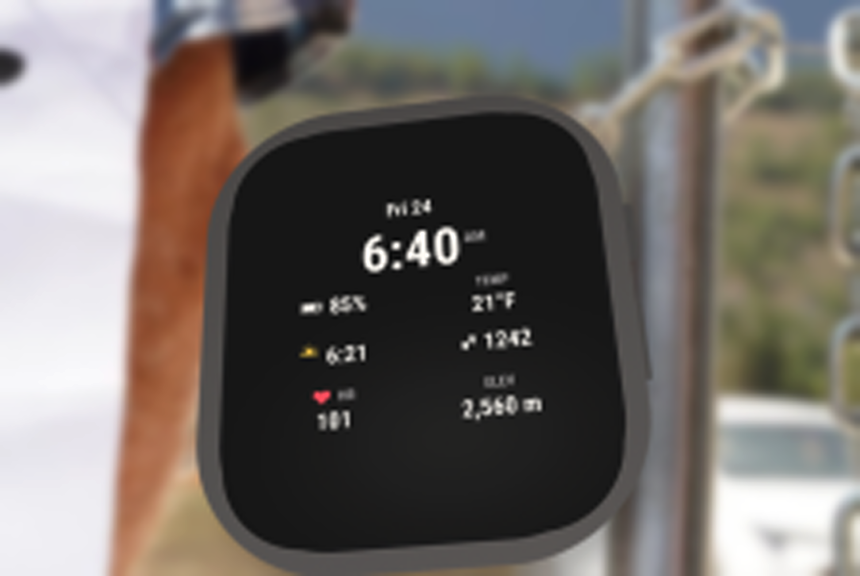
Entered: {"hour": 6, "minute": 40}
